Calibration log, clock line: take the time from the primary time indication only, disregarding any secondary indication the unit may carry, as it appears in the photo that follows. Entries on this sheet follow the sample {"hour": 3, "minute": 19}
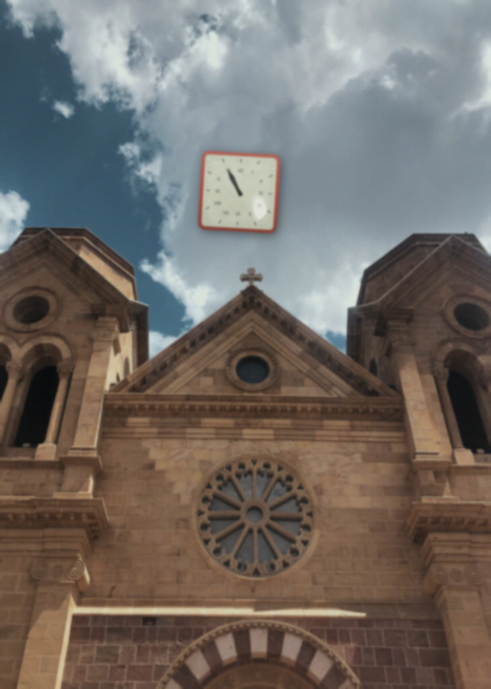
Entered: {"hour": 10, "minute": 55}
